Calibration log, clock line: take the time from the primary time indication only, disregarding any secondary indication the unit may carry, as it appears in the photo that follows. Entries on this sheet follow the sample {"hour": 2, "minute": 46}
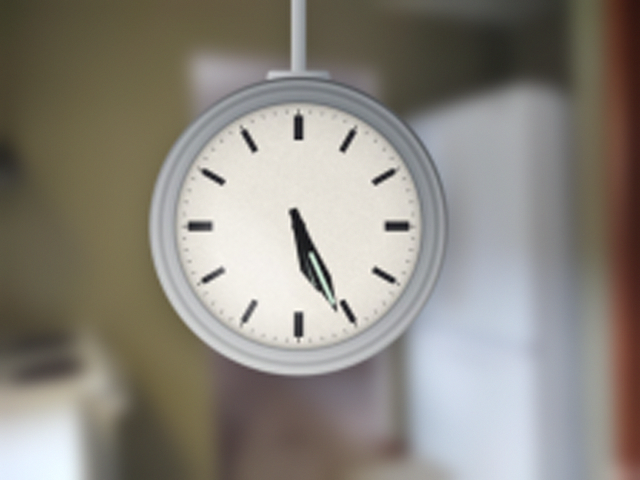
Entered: {"hour": 5, "minute": 26}
